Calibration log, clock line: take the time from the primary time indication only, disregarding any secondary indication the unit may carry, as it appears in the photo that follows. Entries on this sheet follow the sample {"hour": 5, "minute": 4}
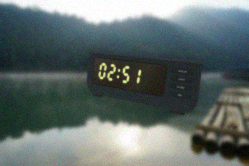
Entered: {"hour": 2, "minute": 51}
